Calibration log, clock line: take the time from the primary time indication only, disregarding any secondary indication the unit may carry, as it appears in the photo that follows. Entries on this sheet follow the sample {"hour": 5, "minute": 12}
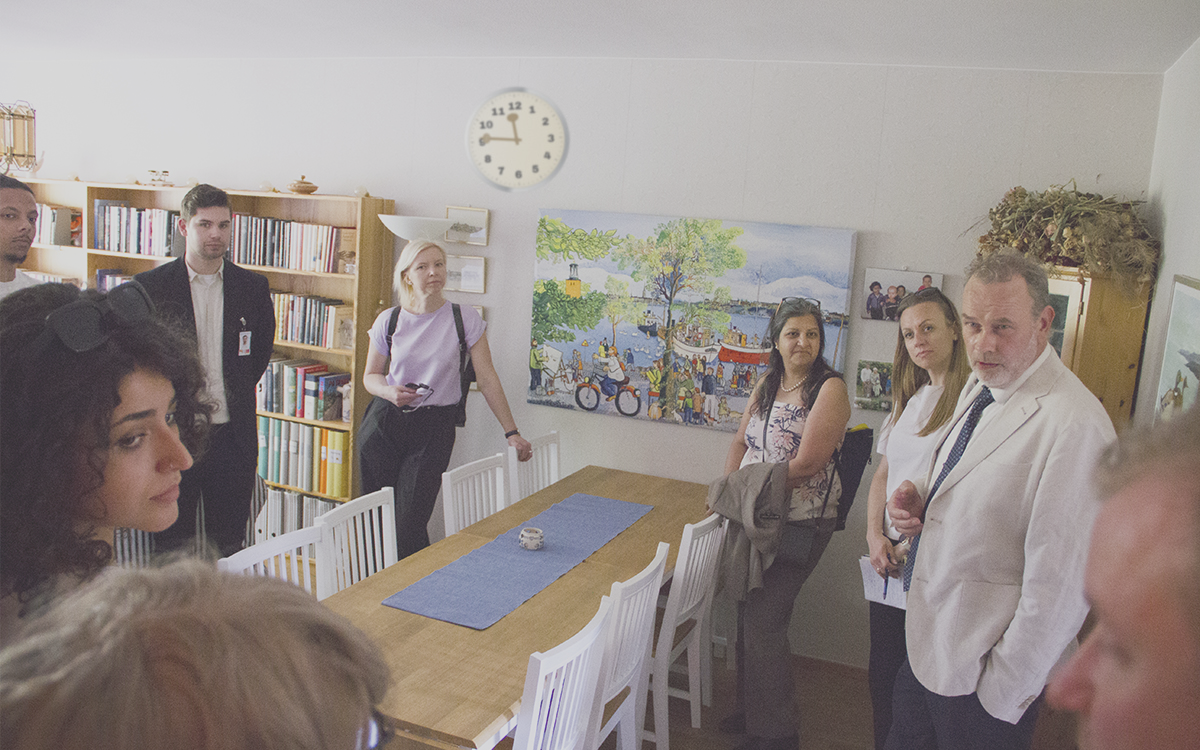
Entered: {"hour": 11, "minute": 46}
